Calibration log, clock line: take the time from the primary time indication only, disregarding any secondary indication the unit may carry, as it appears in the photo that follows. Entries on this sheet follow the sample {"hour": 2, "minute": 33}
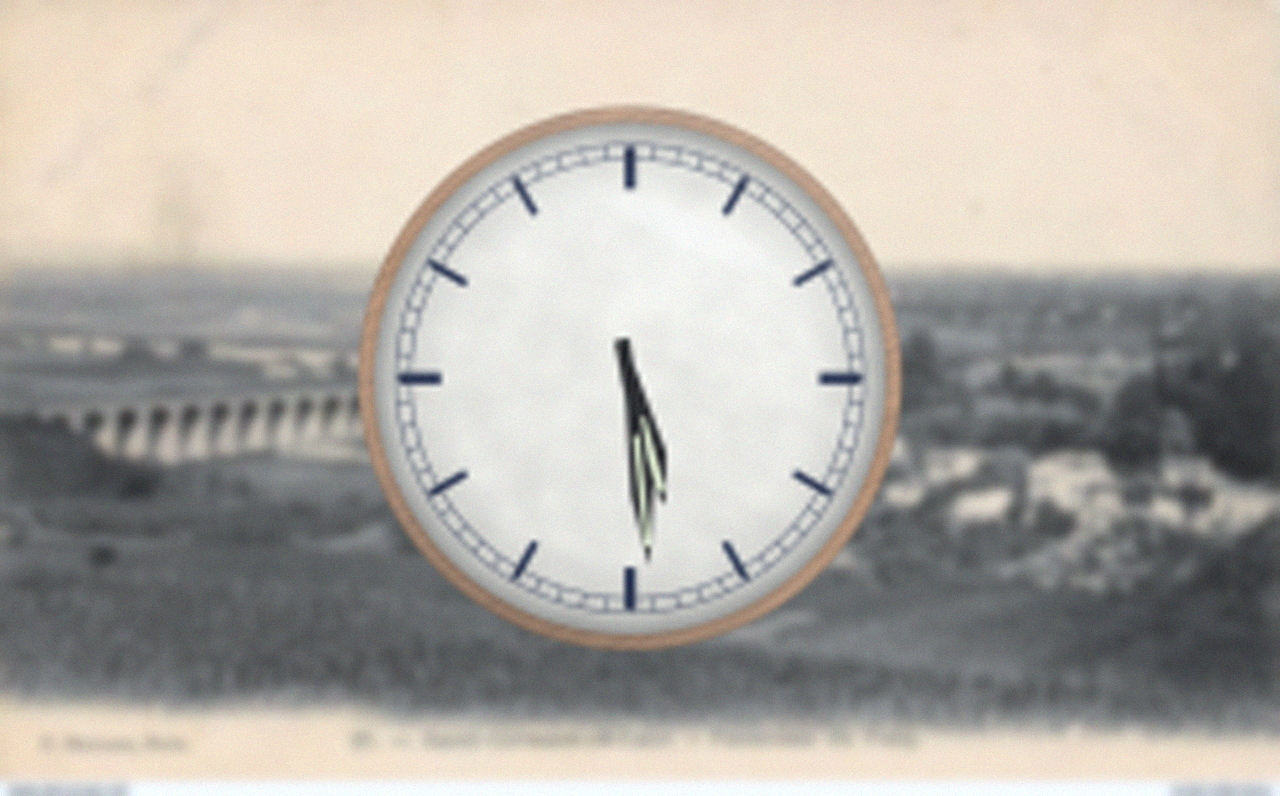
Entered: {"hour": 5, "minute": 29}
